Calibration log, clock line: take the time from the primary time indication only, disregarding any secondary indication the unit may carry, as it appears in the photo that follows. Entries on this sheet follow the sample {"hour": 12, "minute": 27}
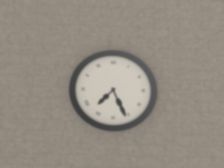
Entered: {"hour": 7, "minute": 26}
